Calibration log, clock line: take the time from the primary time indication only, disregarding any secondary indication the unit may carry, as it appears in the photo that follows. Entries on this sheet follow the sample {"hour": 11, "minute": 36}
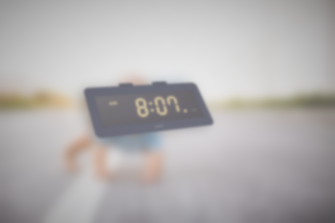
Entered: {"hour": 8, "minute": 7}
